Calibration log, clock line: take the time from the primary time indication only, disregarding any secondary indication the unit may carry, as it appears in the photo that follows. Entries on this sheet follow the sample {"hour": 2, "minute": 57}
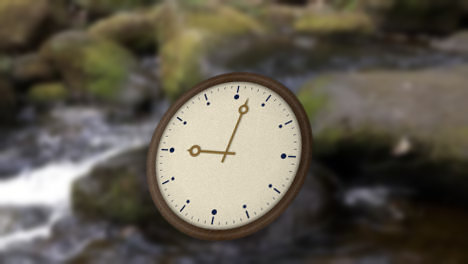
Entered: {"hour": 9, "minute": 2}
